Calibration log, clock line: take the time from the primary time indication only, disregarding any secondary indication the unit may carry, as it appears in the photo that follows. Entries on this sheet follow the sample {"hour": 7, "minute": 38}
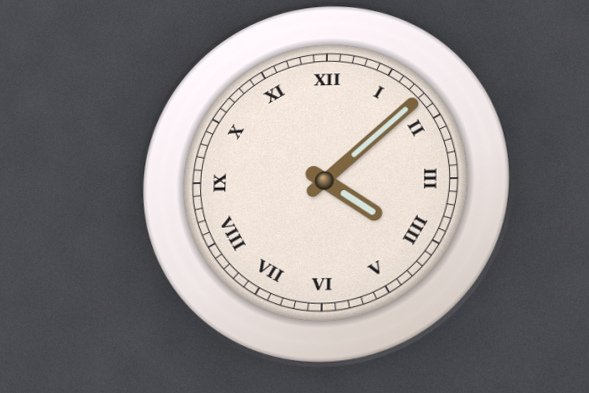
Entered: {"hour": 4, "minute": 8}
